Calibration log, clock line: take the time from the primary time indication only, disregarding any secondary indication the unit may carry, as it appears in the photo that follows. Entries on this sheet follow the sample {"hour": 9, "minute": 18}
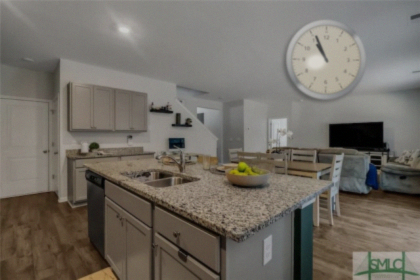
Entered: {"hour": 10, "minute": 56}
